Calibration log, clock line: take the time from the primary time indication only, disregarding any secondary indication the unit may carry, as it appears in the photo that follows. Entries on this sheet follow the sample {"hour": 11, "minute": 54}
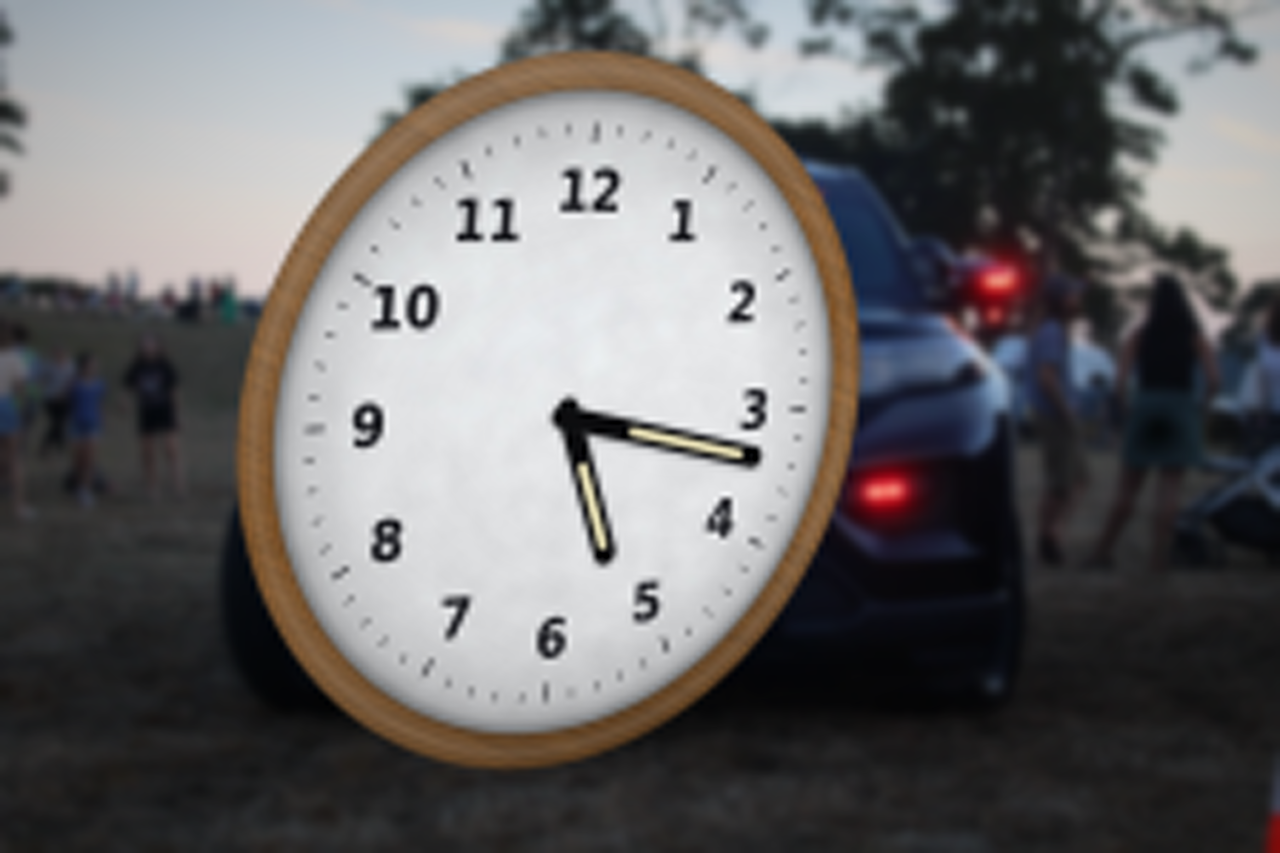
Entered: {"hour": 5, "minute": 17}
